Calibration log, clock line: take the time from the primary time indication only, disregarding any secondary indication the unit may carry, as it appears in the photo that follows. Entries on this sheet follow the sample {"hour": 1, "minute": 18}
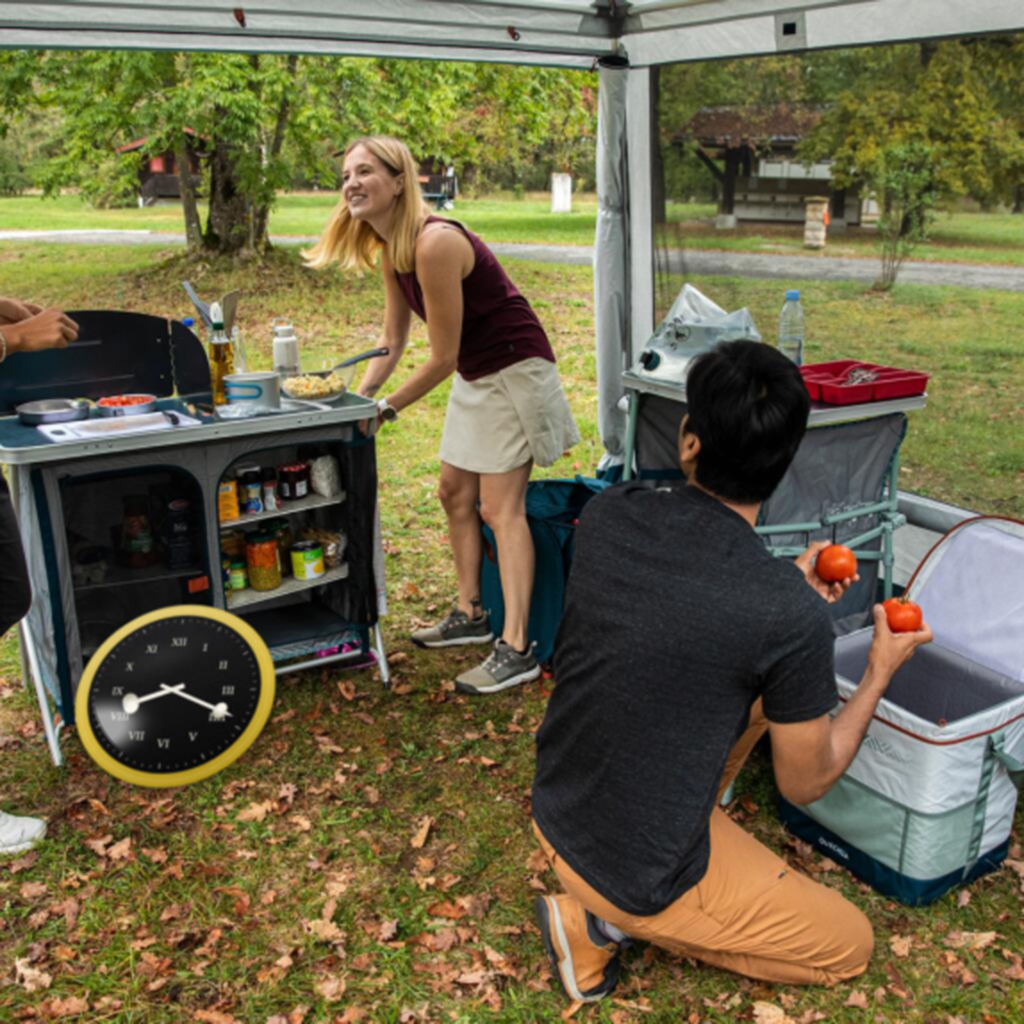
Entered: {"hour": 8, "minute": 19}
